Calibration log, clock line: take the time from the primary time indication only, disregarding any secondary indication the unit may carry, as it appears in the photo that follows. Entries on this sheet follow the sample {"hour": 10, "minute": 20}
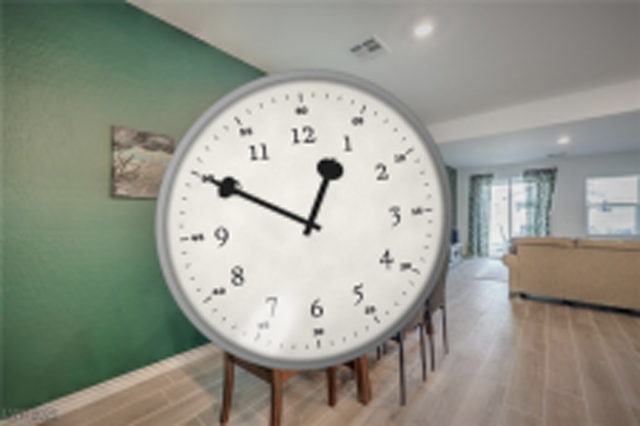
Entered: {"hour": 12, "minute": 50}
